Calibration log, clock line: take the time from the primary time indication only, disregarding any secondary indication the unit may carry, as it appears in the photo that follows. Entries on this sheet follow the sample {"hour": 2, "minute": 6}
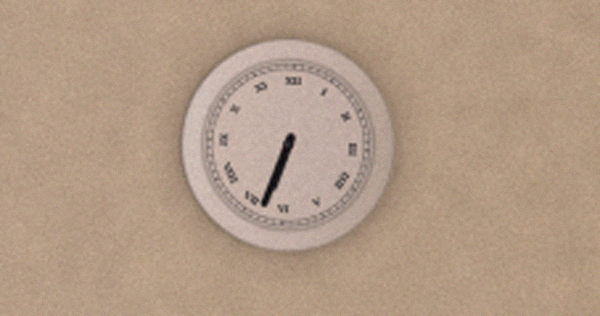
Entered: {"hour": 6, "minute": 33}
